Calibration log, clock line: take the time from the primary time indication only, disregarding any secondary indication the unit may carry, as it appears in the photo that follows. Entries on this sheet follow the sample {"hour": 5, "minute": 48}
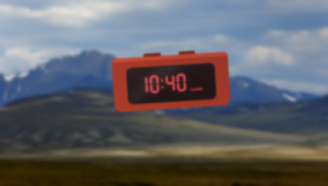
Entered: {"hour": 10, "minute": 40}
